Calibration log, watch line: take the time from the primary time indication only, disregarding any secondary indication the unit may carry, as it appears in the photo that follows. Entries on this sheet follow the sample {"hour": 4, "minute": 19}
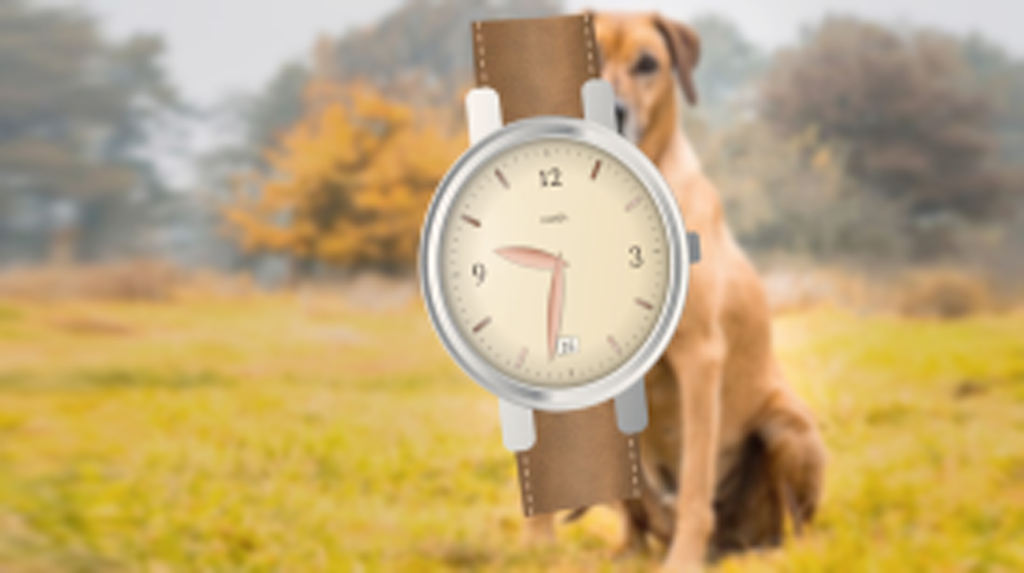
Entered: {"hour": 9, "minute": 32}
